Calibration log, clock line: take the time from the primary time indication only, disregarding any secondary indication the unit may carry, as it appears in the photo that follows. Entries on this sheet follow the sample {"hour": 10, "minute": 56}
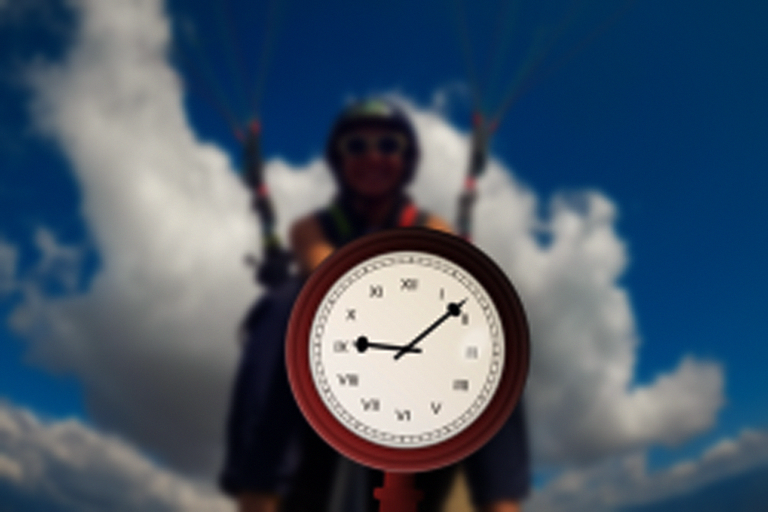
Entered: {"hour": 9, "minute": 8}
